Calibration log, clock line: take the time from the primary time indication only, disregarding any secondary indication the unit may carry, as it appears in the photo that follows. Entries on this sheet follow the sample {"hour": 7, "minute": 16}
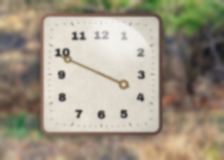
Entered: {"hour": 3, "minute": 49}
